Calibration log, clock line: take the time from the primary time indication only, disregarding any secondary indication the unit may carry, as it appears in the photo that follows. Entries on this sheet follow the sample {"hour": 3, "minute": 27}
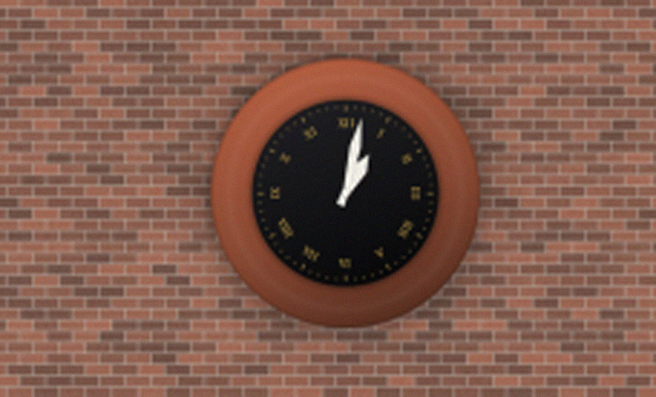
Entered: {"hour": 1, "minute": 2}
